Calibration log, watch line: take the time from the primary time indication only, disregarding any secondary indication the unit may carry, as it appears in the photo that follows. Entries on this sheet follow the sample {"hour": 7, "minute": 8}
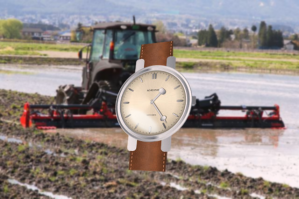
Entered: {"hour": 1, "minute": 24}
